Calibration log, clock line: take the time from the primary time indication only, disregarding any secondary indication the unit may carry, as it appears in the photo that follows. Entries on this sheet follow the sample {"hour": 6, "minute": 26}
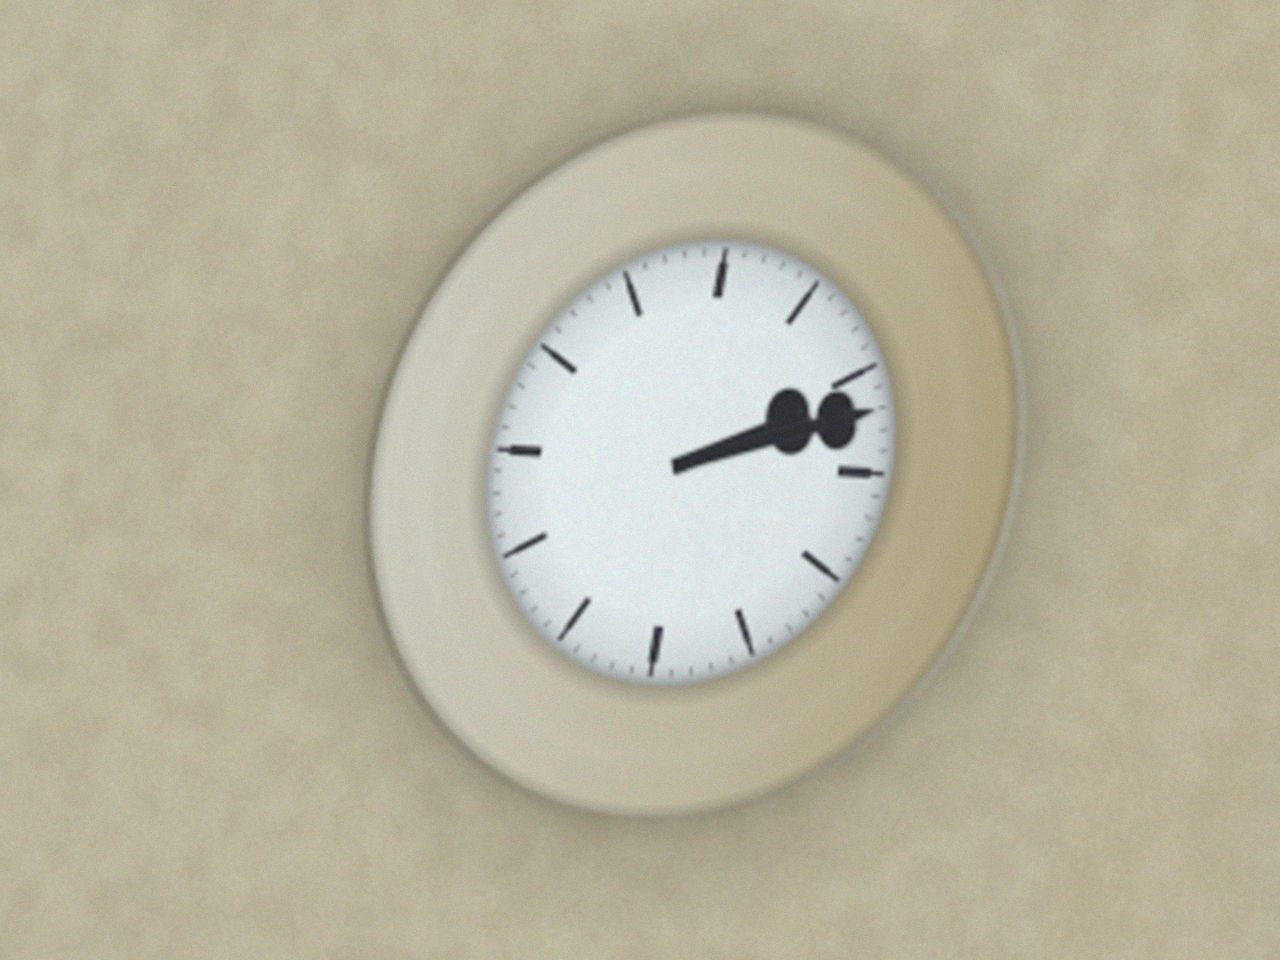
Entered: {"hour": 2, "minute": 12}
